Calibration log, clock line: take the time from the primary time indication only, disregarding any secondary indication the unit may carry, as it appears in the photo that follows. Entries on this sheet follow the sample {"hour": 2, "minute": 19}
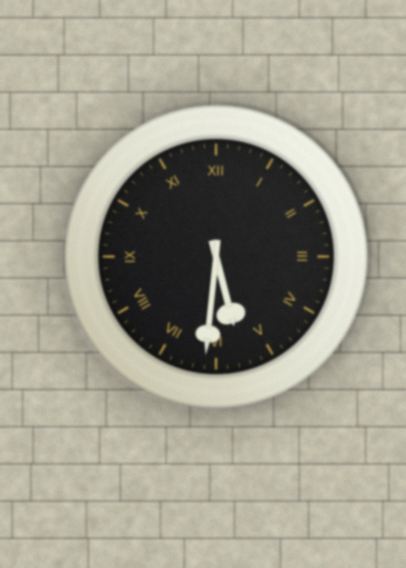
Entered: {"hour": 5, "minute": 31}
